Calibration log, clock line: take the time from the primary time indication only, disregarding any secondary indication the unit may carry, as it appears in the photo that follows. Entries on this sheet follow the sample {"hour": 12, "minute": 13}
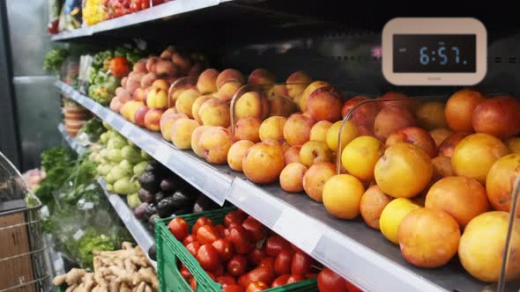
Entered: {"hour": 6, "minute": 57}
